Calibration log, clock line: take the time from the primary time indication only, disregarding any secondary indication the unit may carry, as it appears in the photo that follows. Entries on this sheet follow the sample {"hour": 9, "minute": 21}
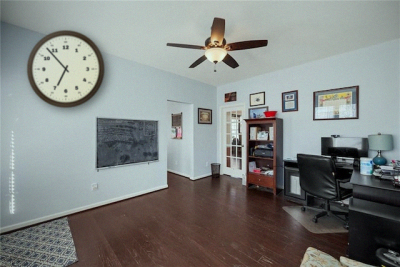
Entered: {"hour": 6, "minute": 53}
